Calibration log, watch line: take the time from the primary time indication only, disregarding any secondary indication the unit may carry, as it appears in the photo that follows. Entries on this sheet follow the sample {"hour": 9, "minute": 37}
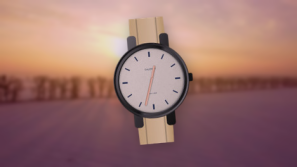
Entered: {"hour": 12, "minute": 33}
